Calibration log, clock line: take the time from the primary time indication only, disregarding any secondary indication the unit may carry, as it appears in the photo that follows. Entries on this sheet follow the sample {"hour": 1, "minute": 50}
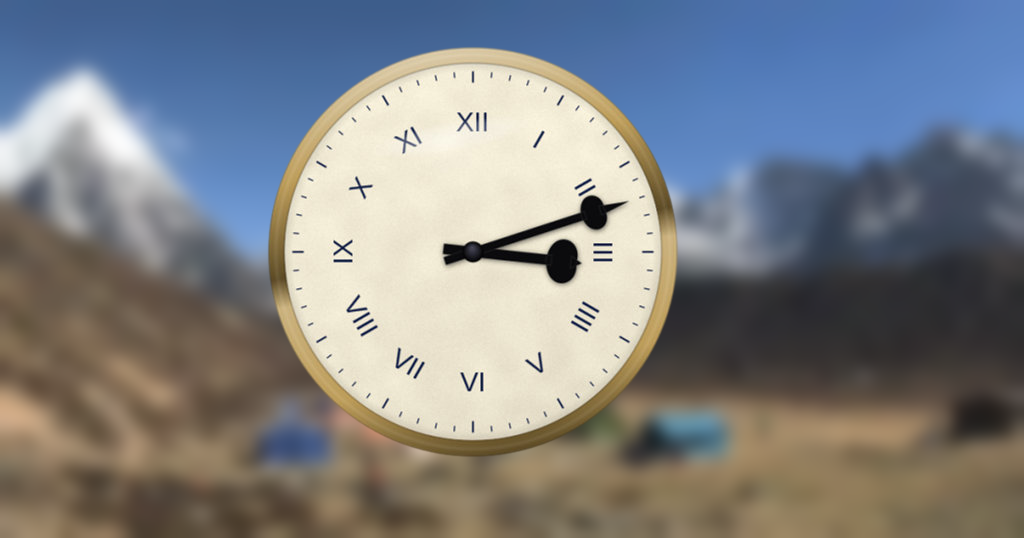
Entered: {"hour": 3, "minute": 12}
